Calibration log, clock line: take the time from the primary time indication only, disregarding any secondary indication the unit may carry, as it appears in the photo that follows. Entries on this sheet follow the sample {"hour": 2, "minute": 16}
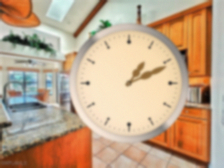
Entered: {"hour": 1, "minute": 11}
